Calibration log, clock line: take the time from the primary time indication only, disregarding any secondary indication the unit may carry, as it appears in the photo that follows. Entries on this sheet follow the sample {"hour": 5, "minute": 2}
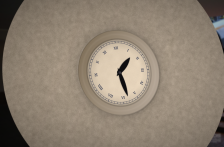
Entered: {"hour": 1, "minute": 28}
